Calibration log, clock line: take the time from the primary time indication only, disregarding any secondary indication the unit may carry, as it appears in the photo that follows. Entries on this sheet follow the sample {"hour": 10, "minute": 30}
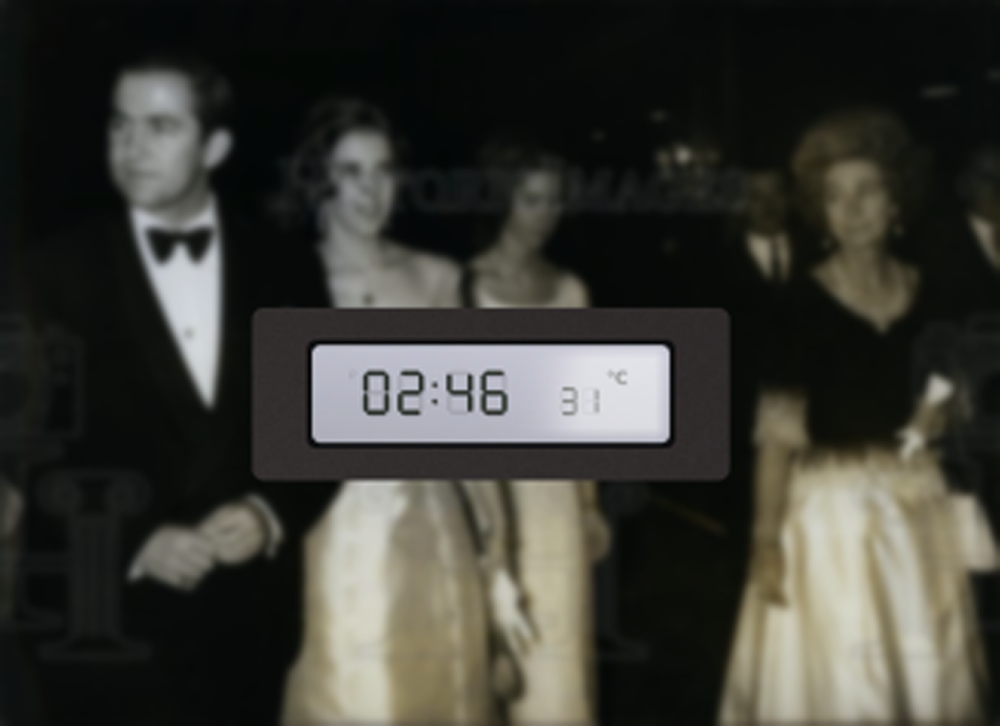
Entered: {"hour": 2, "minute": 46}
